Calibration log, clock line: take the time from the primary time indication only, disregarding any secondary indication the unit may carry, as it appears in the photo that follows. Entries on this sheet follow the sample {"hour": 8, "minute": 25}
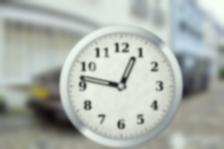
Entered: {"hour": 12, "minute": 47}
